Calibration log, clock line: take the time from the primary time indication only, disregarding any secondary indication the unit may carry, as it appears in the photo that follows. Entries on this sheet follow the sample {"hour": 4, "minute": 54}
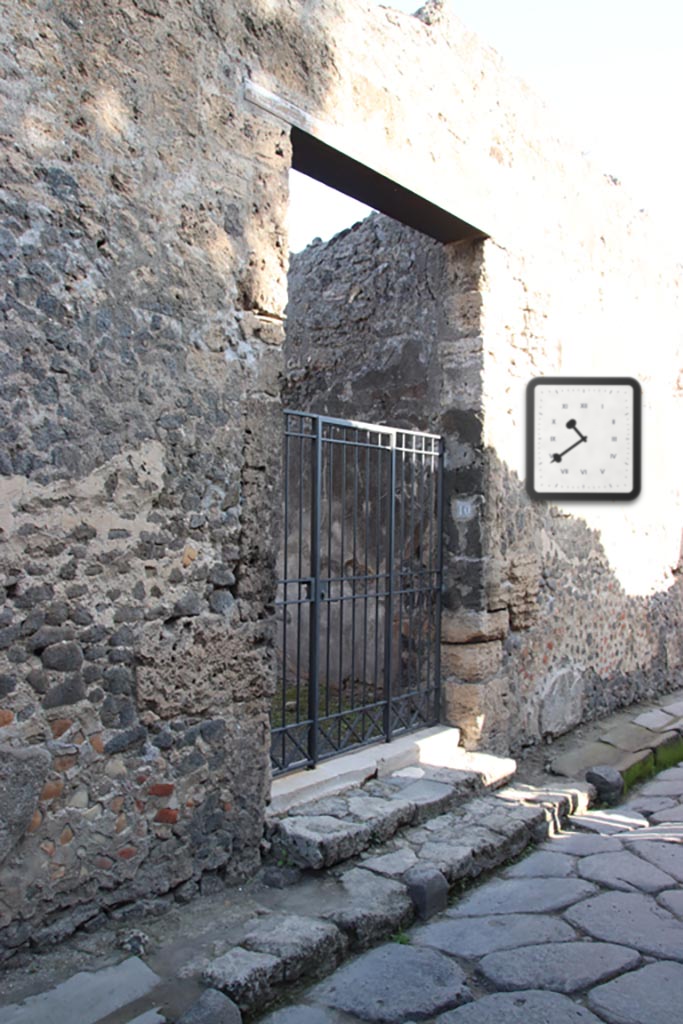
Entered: {"hour": 10, "minute": 39}
